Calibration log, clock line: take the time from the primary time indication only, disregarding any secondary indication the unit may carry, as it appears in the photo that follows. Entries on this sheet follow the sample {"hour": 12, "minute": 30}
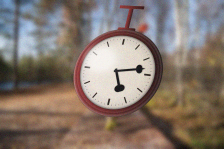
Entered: {"hour": 5, "minute": 13}
